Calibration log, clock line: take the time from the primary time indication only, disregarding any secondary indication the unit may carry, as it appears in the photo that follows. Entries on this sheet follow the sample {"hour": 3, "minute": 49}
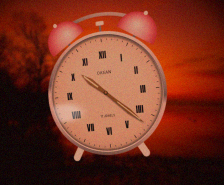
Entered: {"hour": 10, "minute": 22}
